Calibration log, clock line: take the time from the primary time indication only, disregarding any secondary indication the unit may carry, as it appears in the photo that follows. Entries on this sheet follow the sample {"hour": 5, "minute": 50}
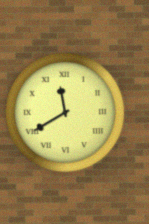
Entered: {"hour": 11, "minute": 40}
